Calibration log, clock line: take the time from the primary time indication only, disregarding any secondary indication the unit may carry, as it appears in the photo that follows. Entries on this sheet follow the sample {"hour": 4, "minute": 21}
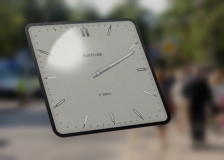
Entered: {"hour": 2, "minute": 11}
